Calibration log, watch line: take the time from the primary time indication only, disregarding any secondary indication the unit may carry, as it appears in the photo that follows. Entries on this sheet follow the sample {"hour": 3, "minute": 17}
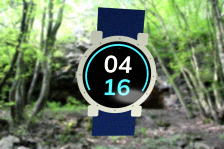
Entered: {"hour": 4, "minute": 16}
